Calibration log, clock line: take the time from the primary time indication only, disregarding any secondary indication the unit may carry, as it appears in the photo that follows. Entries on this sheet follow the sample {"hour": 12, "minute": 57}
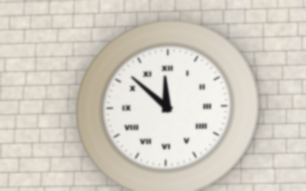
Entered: {"hour": 11, "minute": 52}
